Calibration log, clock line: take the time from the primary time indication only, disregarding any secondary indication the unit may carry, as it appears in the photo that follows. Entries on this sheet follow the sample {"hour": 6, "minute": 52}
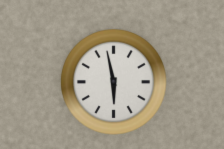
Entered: {"hour": 5, "minute": 58}
